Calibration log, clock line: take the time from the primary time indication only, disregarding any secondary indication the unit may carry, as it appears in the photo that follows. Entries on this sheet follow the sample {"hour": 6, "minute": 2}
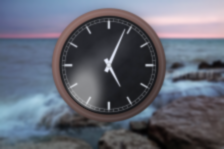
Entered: {"hour": 5, "minute": 4}
